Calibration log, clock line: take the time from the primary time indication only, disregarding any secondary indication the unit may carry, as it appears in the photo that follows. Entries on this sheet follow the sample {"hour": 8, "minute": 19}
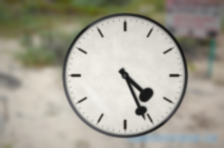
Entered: {"hour": 4, "minute": 26}
